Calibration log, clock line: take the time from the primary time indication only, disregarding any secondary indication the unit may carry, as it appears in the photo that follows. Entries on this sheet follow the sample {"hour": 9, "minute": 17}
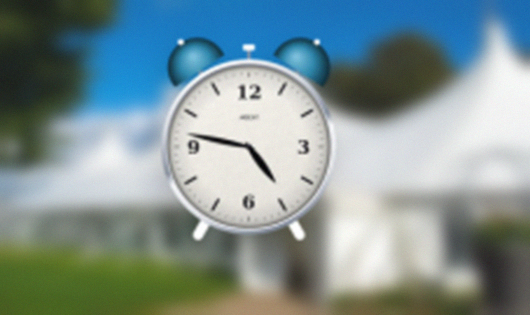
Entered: {"hour": 4, "minute": 47}
